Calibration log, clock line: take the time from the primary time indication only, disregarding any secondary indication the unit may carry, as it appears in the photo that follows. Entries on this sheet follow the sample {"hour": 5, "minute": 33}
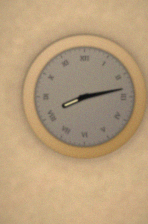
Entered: {"hour": 8, "minute": 13}
